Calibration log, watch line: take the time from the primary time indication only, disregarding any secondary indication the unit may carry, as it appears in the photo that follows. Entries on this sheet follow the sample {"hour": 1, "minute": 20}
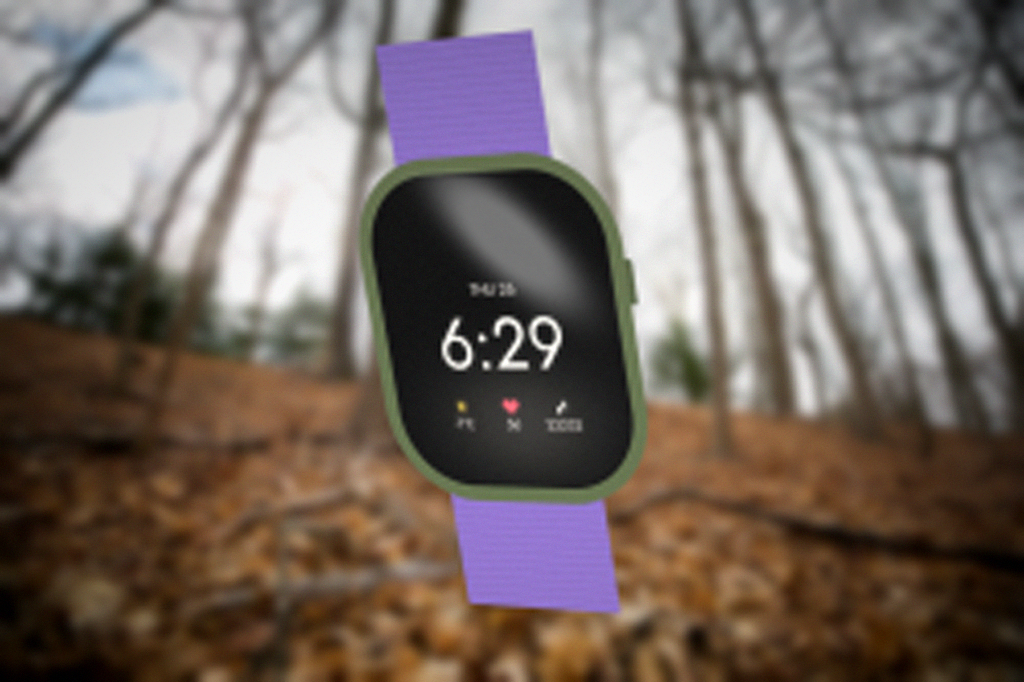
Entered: {"hour": 6, "minute": 29}
